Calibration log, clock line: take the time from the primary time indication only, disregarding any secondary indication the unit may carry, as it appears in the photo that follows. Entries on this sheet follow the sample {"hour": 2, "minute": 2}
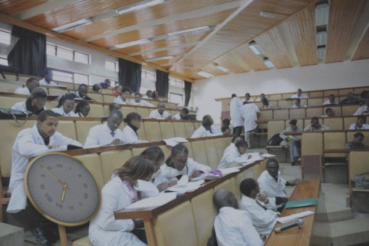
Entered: {"hour": 6, "minute": 53}
